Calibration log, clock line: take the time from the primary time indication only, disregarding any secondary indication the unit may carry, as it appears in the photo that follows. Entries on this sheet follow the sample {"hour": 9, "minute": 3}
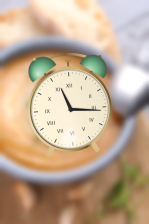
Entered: {"hour": 11, "minute": 16}
